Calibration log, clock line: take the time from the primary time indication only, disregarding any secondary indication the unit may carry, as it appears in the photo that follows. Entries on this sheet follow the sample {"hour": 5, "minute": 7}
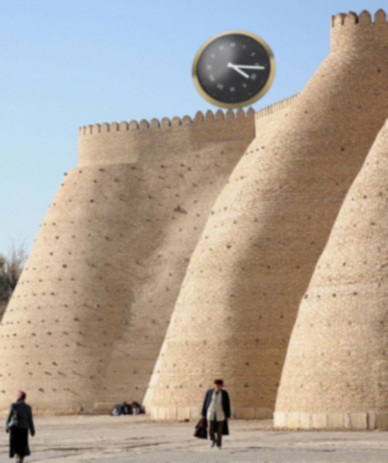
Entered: {"hour": 4, "minute": 16}
